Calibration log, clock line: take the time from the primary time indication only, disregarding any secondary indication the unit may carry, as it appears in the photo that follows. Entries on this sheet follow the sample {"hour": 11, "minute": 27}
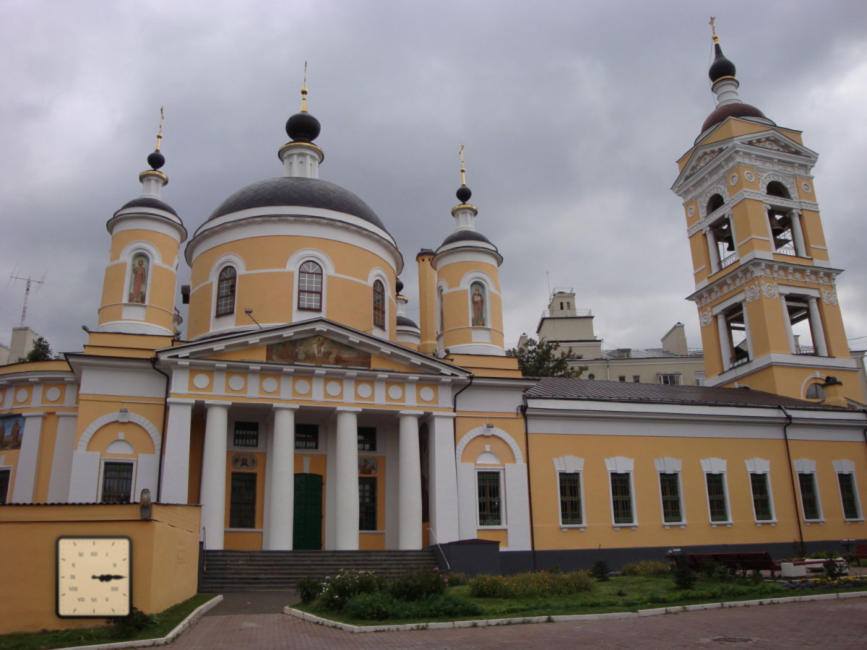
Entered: {"hour": 3, "minute": 15}
